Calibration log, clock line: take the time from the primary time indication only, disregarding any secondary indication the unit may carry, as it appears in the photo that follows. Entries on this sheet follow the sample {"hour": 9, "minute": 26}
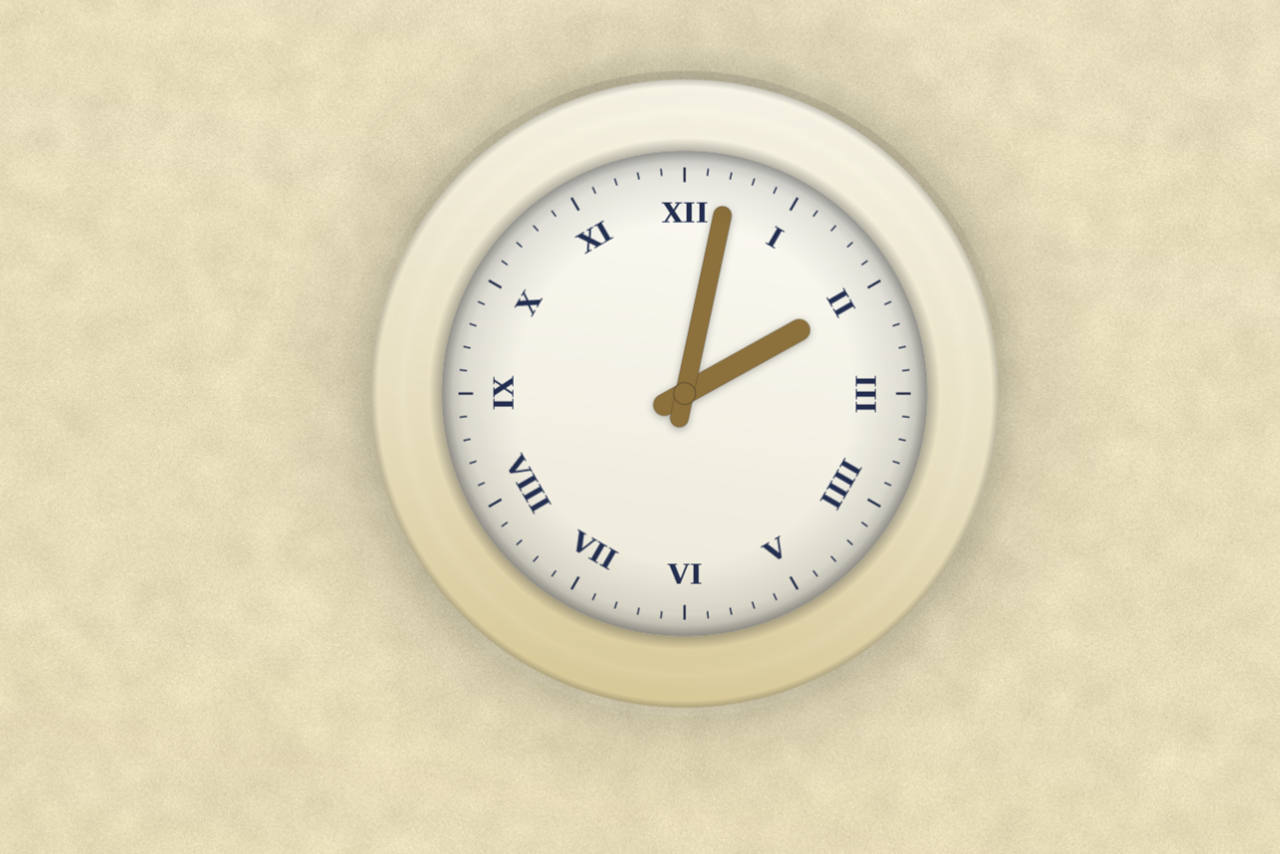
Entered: {"hour": 2, "minute": 2}
